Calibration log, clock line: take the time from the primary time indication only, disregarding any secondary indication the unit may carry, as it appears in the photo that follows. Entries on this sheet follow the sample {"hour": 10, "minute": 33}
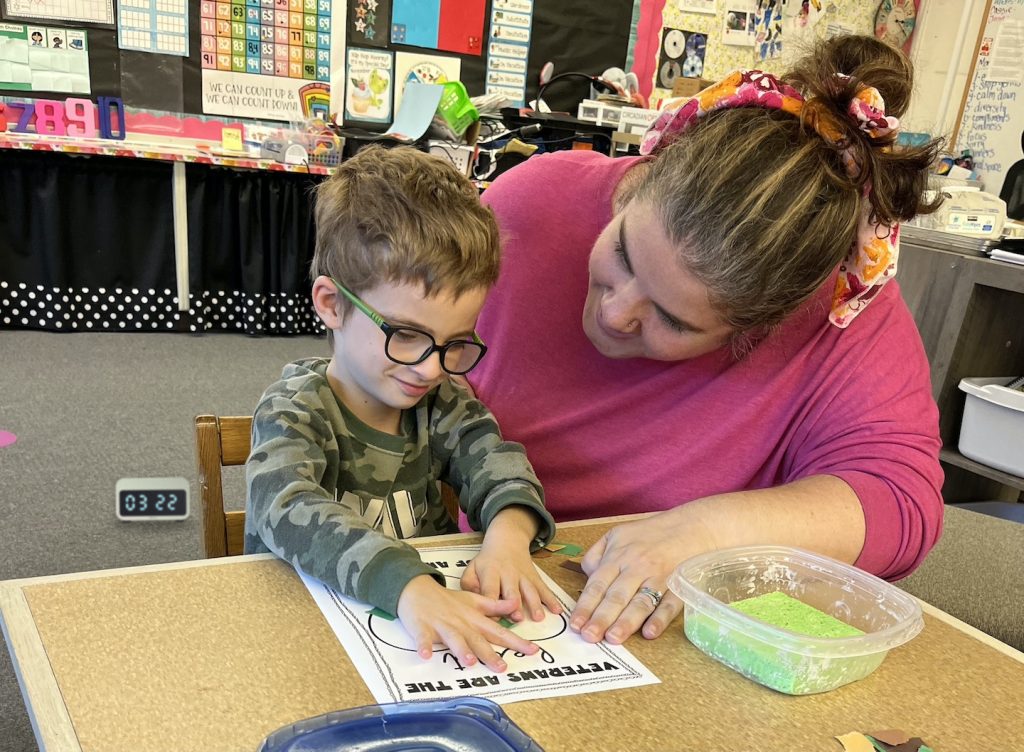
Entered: {"hour": 3, "minute": 22}
